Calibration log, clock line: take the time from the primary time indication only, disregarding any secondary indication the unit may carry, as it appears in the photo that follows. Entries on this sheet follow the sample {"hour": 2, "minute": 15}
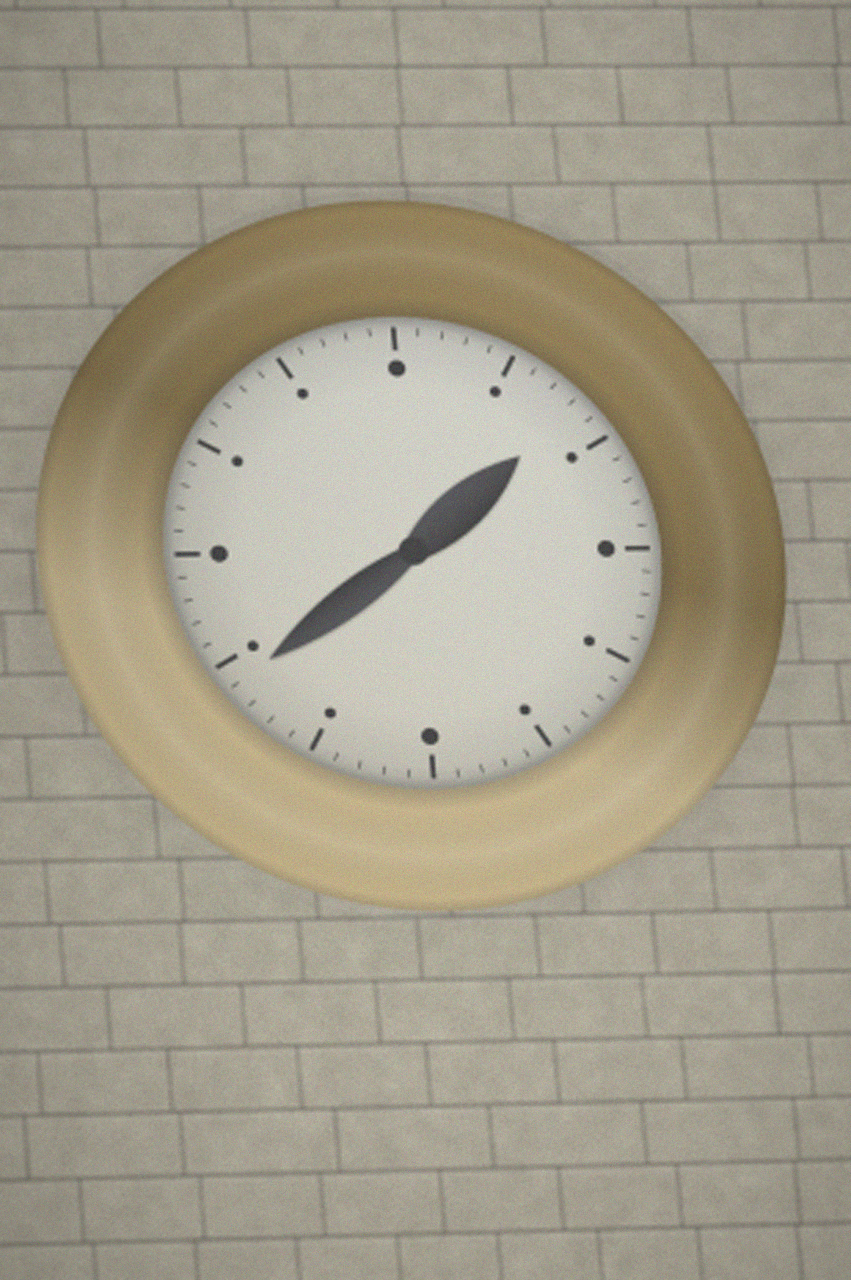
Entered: {"hour": 1, "minute": 39}
